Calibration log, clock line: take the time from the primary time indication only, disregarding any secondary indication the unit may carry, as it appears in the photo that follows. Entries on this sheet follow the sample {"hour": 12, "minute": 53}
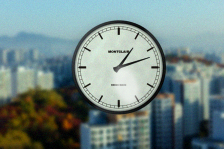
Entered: {"hour": 1, "minute": 12}
